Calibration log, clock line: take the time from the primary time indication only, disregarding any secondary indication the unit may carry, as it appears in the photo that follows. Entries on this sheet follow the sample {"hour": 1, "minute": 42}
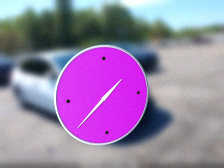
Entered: {"hour": 1, "minute": 38}
